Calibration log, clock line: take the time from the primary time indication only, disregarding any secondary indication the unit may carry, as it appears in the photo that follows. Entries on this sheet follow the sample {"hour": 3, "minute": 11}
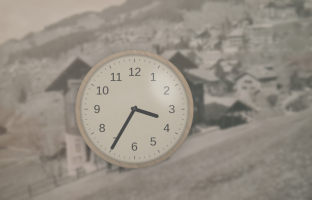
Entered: {"hour": 3, "minute": 35}
